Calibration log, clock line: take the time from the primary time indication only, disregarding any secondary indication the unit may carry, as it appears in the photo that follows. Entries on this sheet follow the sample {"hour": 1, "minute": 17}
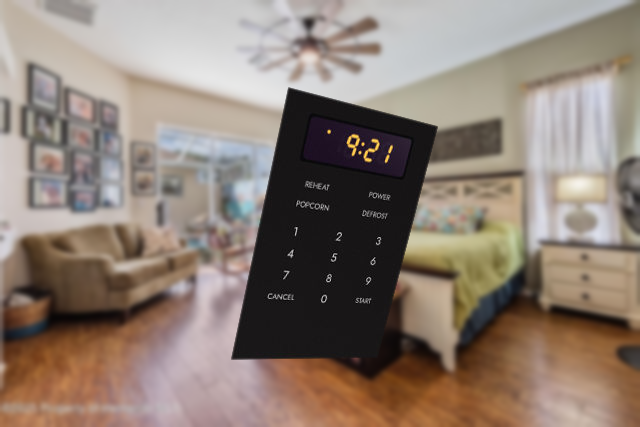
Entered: {"hour": 9, "minute": 21}
